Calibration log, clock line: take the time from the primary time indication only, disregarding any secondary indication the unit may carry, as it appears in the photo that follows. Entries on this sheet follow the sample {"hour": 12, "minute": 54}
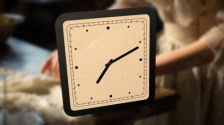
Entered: {"hour": 7, "minute": 11}
